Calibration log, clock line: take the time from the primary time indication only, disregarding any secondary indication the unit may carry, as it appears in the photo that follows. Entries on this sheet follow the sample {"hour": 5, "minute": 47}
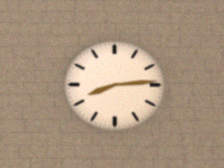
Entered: {"hour": 8, "minute": 14}
